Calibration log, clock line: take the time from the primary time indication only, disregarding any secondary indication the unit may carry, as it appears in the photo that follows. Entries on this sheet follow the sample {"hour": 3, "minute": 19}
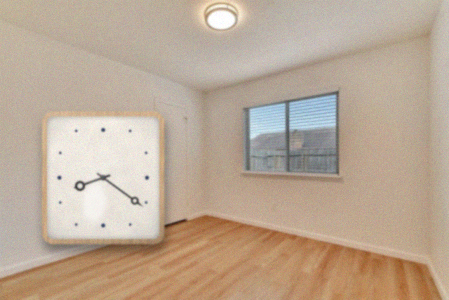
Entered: {"hour": 8, "minute": 21}
